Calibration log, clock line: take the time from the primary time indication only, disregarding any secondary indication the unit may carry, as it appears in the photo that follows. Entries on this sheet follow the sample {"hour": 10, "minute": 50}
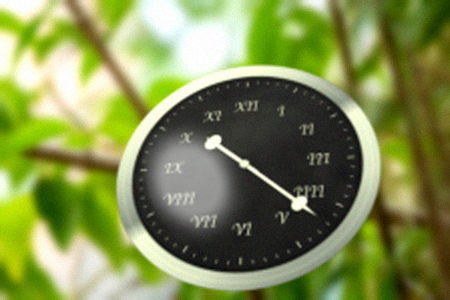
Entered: {"hour": 10, "minute": 22}
